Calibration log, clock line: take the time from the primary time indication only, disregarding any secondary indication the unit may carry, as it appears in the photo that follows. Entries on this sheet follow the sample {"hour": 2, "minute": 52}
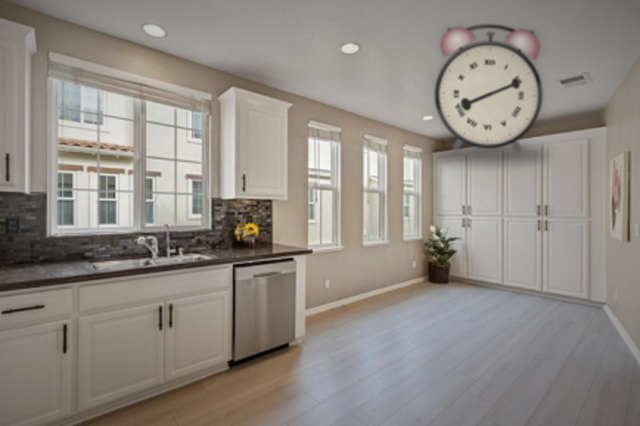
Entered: {"hour": 8, "minute": 11}
